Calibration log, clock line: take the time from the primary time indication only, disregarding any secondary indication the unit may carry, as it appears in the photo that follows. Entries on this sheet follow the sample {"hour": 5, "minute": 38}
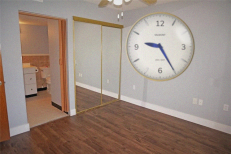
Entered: {"hour": 9, "minute": 25}
